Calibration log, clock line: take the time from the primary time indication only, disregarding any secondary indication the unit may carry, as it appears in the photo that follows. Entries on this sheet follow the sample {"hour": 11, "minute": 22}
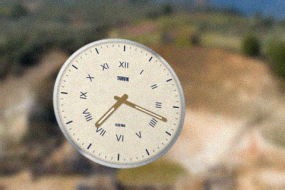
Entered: {"hour": 7, "minute": 18}
